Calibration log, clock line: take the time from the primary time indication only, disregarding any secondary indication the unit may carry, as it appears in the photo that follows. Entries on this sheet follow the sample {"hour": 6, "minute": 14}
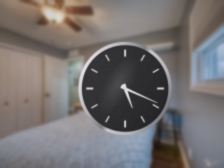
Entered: {"hour": 5, "minute": 19}
